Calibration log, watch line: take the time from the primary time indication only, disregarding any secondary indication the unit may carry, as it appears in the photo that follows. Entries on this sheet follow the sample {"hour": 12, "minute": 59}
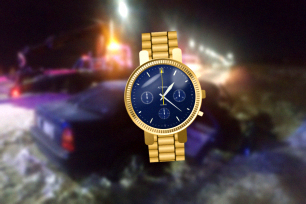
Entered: {"hour": 1, "minute": 22}
